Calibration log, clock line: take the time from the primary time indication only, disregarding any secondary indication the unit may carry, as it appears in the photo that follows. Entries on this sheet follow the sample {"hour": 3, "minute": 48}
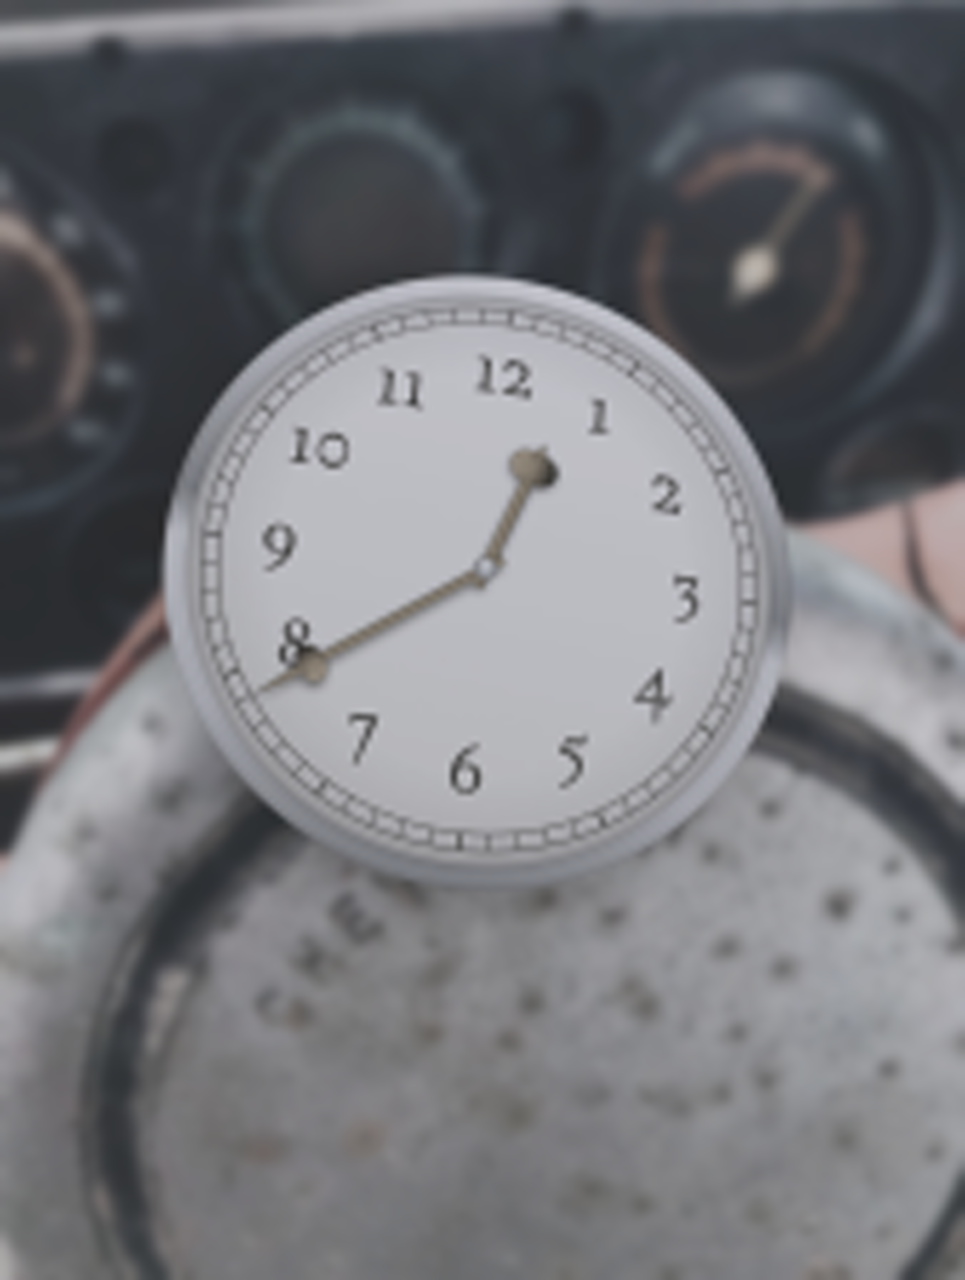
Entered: {"hour": 12, "minute": 39}
